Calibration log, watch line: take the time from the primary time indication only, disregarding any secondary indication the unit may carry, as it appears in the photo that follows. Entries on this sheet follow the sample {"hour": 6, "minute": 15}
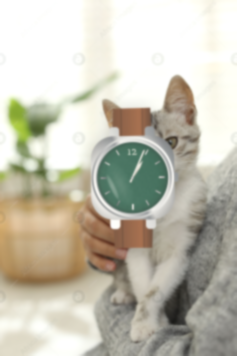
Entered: {"hour": 1, "minute": 4}
